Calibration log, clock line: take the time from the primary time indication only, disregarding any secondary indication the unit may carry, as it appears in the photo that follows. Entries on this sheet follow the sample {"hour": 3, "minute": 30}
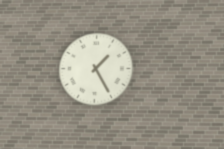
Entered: {"hour": 1, "minute": 25}
